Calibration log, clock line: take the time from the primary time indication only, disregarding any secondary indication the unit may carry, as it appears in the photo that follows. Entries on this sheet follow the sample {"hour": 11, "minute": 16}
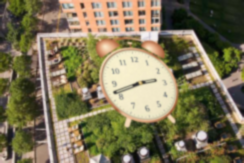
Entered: {"hour": 2, "minute": 42}
